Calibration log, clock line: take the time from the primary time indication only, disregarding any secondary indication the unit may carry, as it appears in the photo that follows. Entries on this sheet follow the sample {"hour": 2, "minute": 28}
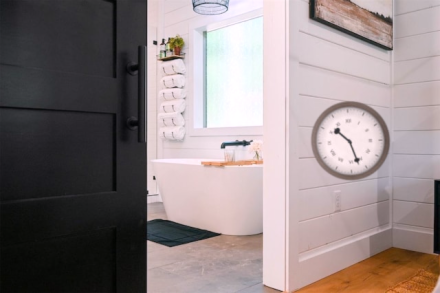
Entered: {"hour": 10, "minute": 27}
